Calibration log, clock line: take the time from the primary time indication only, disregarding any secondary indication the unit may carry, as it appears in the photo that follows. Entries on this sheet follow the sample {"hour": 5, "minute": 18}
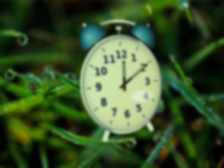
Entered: {"hour": 12, "minute": 10}
